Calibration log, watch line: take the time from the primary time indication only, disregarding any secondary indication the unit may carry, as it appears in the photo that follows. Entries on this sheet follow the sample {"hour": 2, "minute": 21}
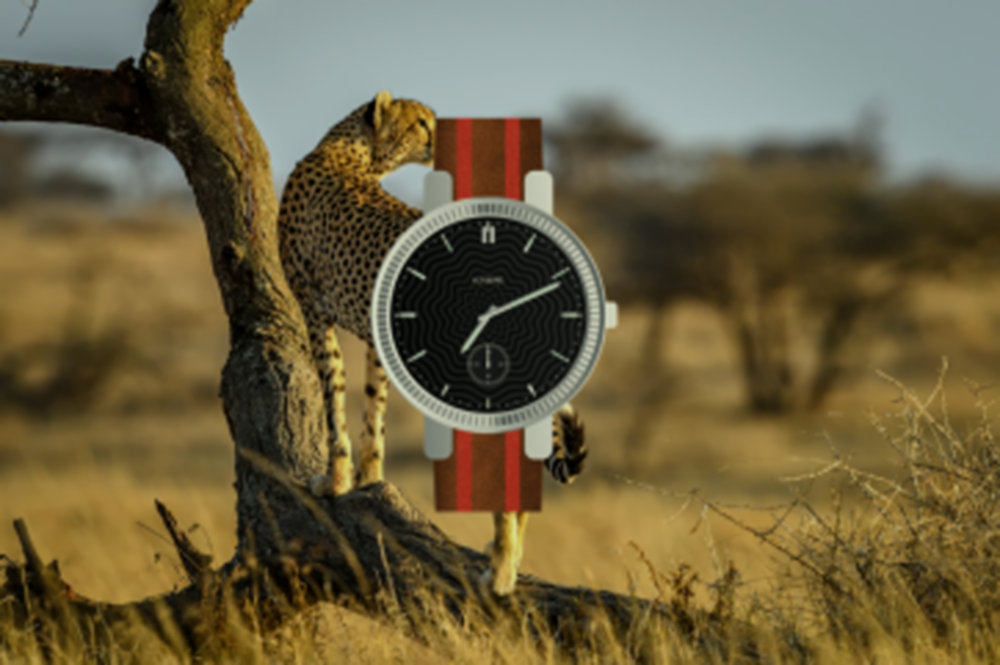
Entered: {"hour": 7, "minute": 11}
